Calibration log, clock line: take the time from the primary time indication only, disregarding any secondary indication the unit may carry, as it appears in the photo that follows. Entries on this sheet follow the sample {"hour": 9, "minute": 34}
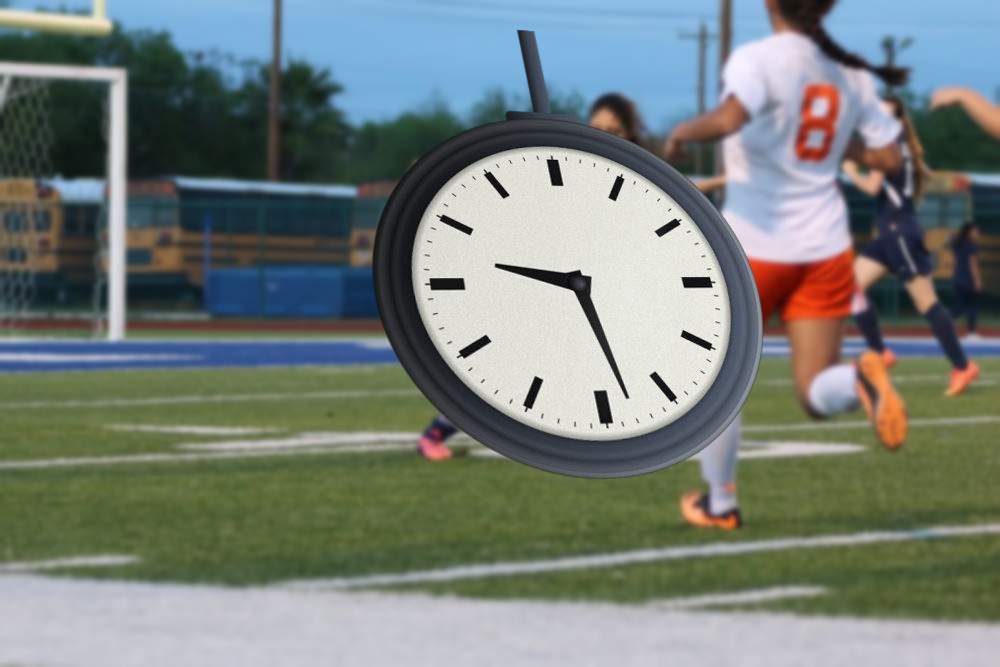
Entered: {"hour": 9, "minute": 28}
